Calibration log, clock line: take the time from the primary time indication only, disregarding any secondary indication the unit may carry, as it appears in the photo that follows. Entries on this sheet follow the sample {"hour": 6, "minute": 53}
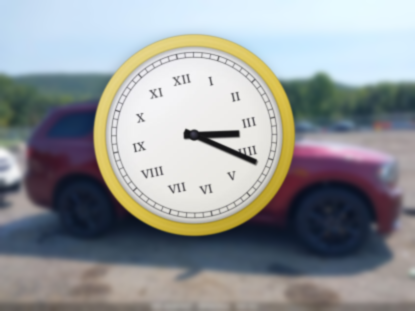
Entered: {"hour": 3, "minute": 21}
